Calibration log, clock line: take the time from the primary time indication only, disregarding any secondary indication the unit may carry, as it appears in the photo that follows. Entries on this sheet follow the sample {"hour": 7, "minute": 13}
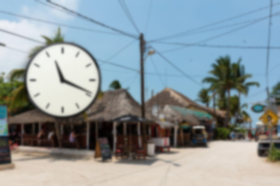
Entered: {"hour": 11, "minute": 19}
